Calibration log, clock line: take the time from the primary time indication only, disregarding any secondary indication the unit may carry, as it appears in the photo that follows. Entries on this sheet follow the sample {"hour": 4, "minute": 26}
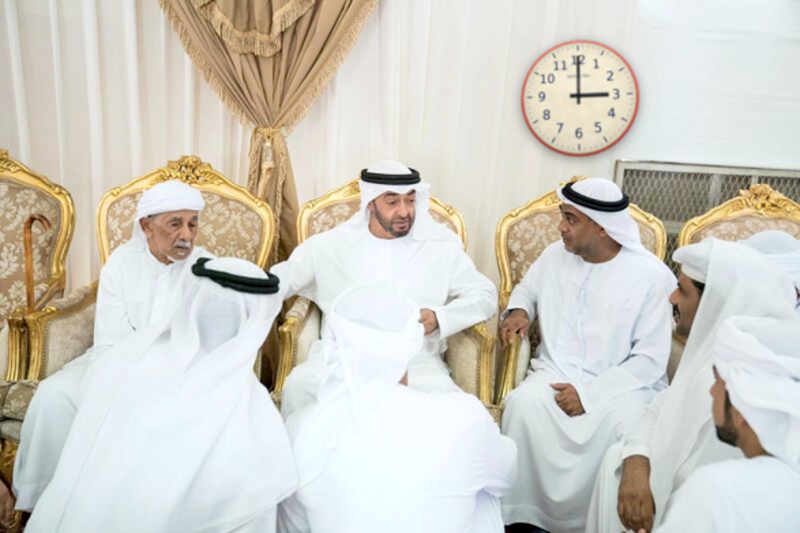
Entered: {"hour": 3, "minute": 0}
